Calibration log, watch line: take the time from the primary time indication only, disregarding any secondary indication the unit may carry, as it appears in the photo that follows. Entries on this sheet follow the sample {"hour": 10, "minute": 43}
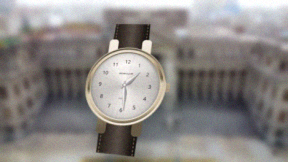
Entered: {"hour": 1, "minute": 29}
